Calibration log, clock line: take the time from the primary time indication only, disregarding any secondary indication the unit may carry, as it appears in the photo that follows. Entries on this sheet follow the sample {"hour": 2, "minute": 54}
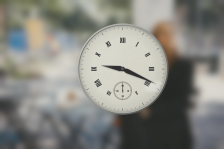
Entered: {"hour": 9, "minute": 19}
